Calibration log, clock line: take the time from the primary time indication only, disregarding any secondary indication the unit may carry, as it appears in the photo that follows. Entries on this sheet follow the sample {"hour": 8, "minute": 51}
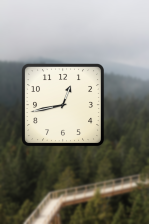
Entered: {"hour": 12, "minute": 43}
